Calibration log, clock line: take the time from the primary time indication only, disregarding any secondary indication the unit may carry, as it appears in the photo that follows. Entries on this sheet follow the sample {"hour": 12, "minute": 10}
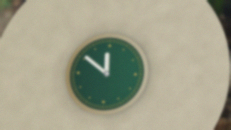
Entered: {"hour": 11, "minute": 51}
